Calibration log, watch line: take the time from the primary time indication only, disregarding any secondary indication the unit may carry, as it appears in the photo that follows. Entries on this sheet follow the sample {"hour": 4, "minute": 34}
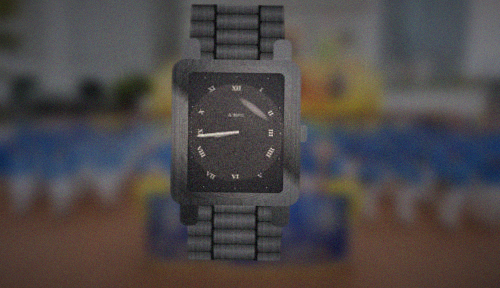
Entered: {"hour": 8, "minute": 44}
